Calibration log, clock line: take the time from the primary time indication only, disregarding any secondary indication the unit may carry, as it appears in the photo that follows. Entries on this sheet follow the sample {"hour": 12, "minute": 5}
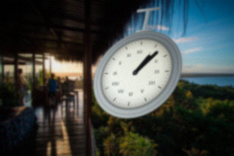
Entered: {"hour": 1, "minute": 7}
